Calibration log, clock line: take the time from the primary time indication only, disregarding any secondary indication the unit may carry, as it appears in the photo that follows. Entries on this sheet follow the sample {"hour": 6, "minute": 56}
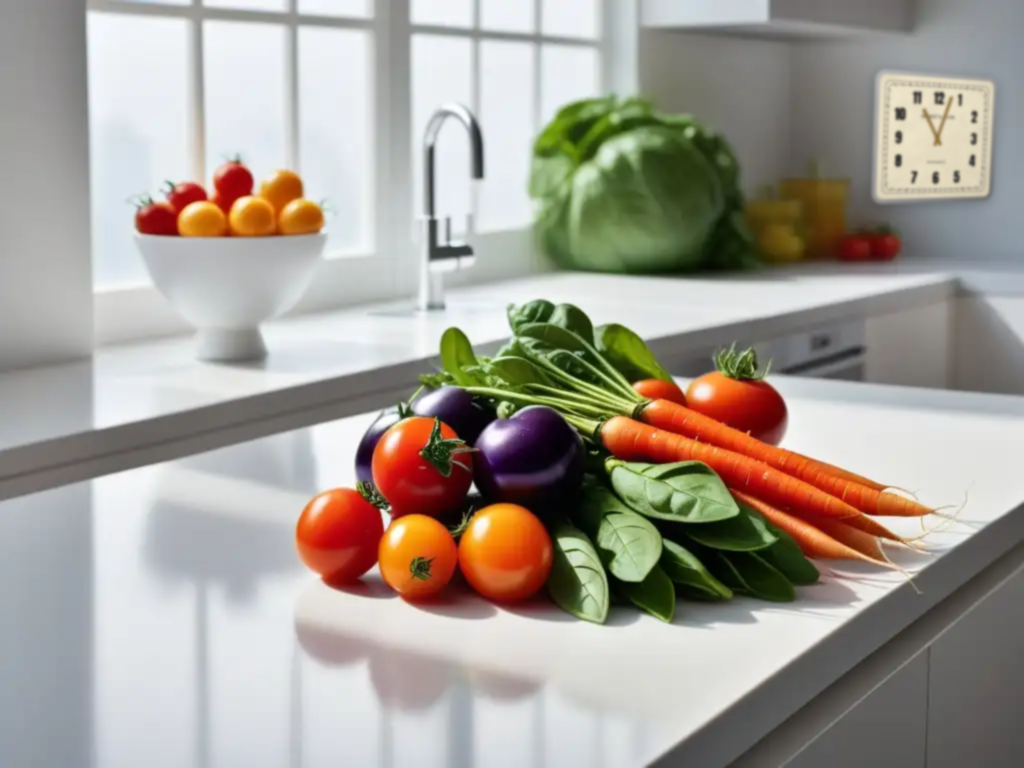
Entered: {"hour": 11, "minute": 3}
